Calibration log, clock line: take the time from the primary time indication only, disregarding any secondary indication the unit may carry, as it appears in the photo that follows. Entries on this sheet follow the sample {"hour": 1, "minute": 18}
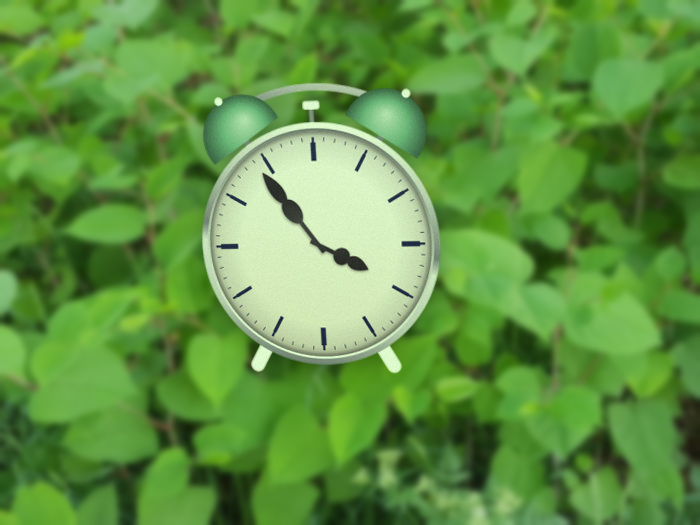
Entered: {"hour": 3, "minute": 54}
